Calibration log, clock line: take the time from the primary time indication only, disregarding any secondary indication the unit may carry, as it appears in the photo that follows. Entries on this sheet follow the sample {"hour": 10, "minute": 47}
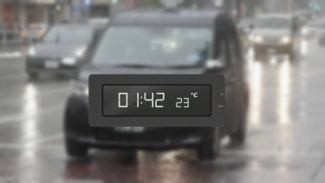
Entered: {"hour": 1, "minute": 42}
